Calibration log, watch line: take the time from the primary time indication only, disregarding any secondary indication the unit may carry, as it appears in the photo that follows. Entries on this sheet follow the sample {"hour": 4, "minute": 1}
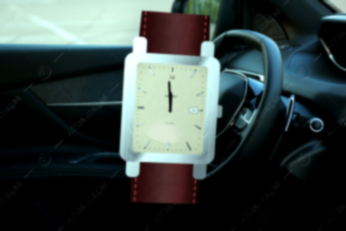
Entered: {"hour": 11, "minute": 59}
